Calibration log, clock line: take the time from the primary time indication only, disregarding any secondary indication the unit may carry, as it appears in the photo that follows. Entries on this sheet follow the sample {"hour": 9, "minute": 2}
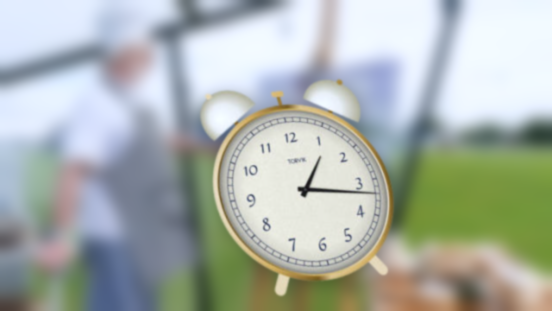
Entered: {"hour": 1, "minute": 17}
